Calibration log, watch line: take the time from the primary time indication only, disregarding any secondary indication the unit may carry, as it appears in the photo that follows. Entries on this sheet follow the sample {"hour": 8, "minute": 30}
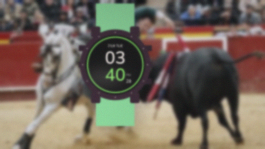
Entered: {"hour": 3, "minute": 40}
